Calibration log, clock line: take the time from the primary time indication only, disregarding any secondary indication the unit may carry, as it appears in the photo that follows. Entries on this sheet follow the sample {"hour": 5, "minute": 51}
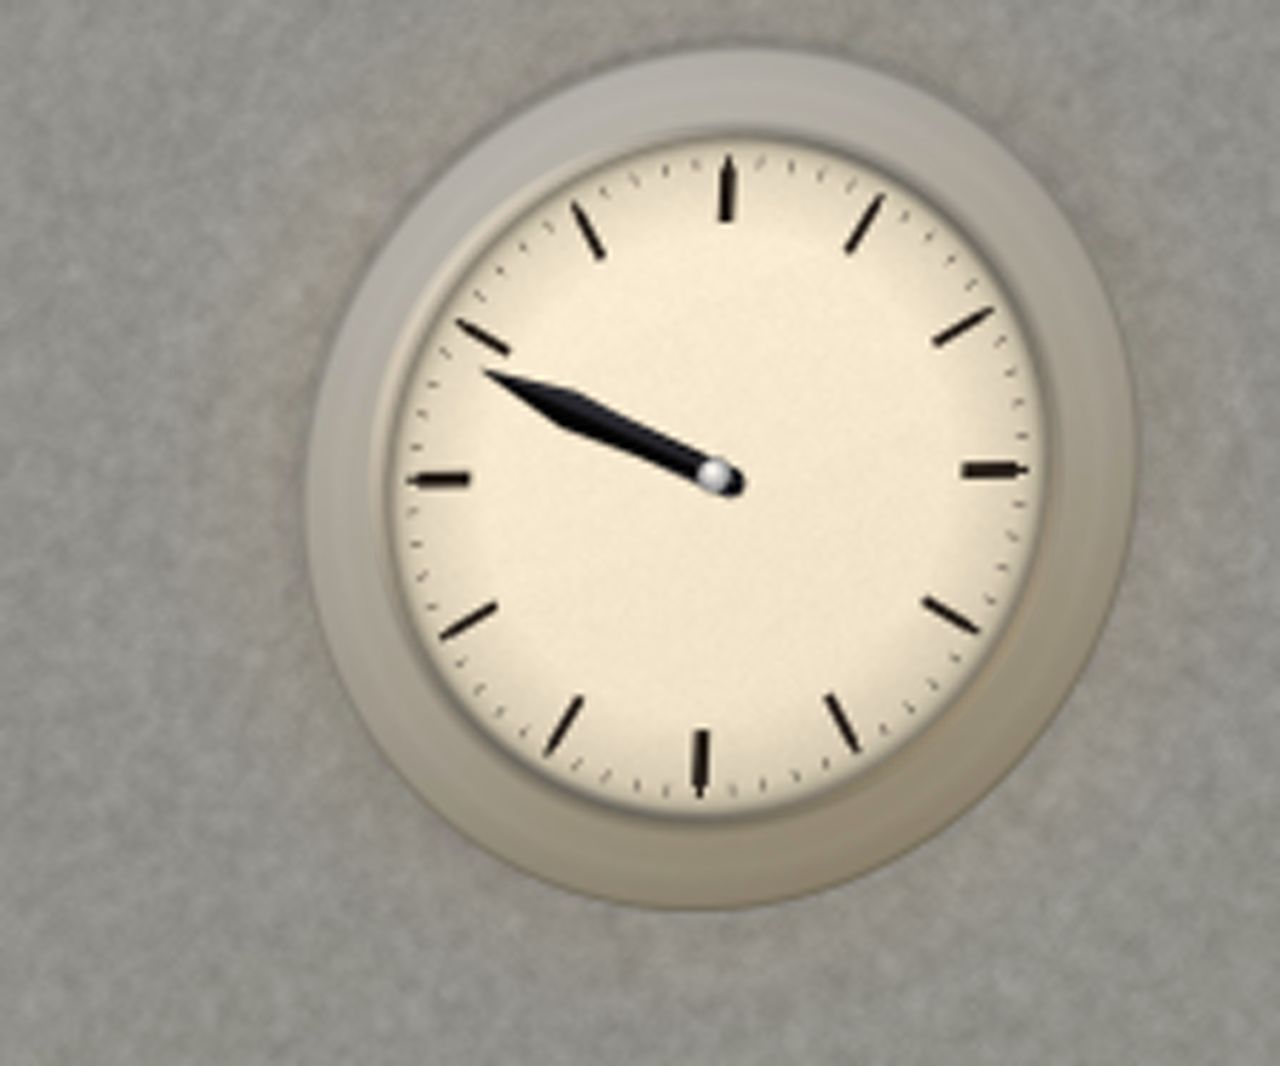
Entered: {"hour": 9, "minute": 49}
